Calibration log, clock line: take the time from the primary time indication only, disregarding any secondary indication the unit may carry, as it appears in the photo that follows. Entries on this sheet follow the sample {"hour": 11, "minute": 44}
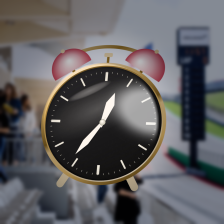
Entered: {"hour": 12, "minute": 36}
